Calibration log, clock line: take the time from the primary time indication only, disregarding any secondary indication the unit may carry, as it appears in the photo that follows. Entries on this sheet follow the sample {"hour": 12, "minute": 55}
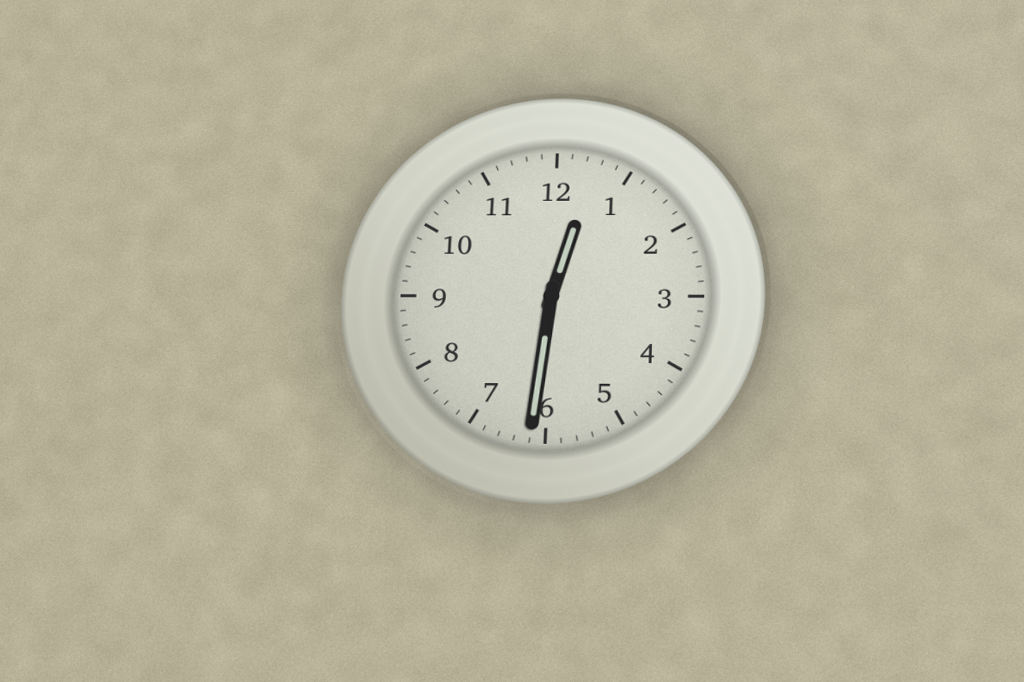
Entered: {"hour": 12, "minute": 31}
